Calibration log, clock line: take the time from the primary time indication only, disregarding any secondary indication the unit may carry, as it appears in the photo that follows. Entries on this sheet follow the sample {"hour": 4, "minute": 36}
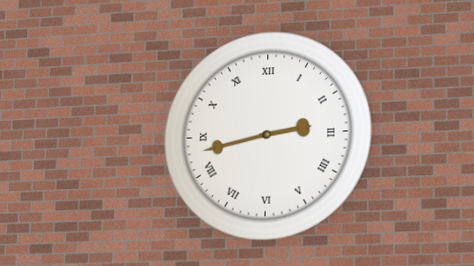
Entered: {"hour": 2, "minute": 43}
